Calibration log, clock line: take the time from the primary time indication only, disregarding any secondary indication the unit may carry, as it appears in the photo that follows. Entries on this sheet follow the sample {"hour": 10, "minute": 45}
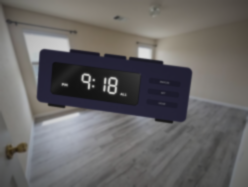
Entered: {"hour": 9, "minute": 18}
